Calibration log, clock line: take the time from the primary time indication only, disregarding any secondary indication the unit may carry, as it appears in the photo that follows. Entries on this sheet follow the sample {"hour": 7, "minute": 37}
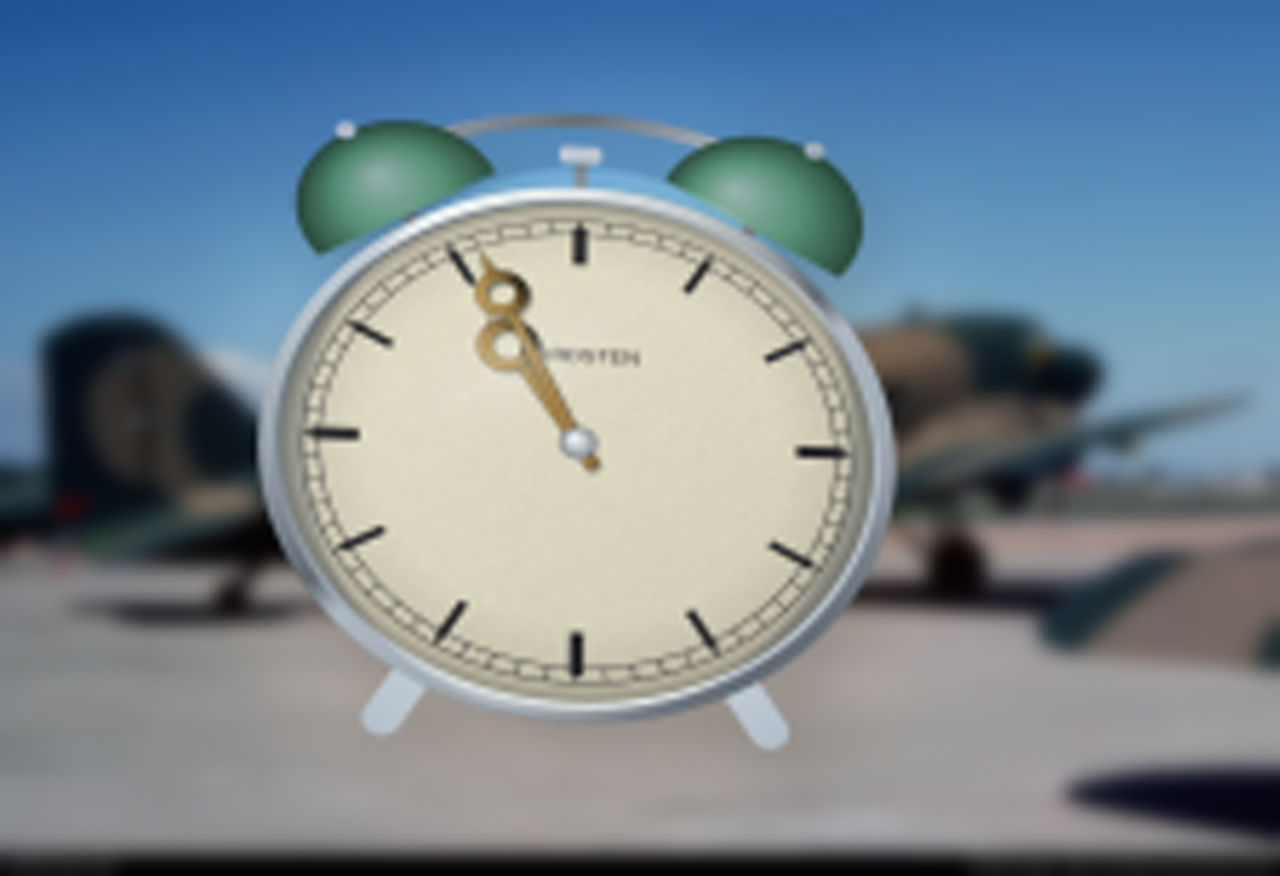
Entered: {"hour": 10, "minute": 56}
